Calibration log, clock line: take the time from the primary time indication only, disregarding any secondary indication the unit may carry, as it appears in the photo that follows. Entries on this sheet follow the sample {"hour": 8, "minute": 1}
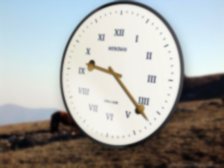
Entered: {"hour": 9, "minute": 22}
